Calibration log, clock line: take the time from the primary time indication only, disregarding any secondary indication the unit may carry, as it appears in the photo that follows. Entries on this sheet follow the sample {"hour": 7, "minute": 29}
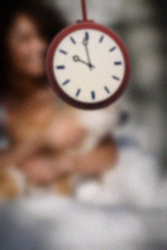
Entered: {"hour": 9, "minute": 59}
